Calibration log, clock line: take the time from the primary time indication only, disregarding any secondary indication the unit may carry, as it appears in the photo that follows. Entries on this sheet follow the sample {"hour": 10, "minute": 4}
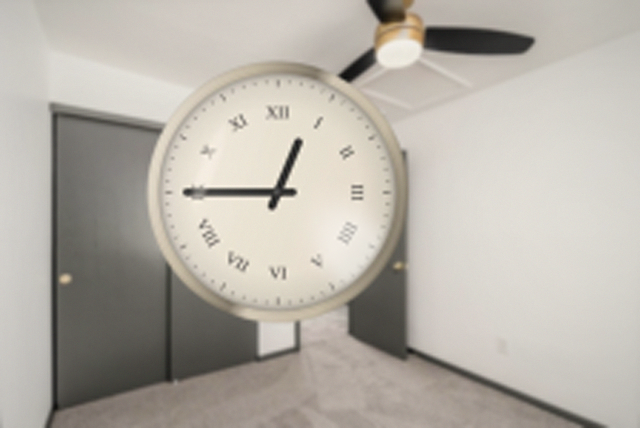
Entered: {"hour": 12, "minute": 45}
